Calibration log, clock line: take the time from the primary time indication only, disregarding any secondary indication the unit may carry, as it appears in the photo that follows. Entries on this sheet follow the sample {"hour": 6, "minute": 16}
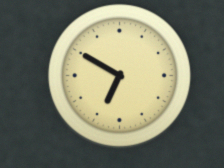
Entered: {"hour": 6, "minute": 50}
